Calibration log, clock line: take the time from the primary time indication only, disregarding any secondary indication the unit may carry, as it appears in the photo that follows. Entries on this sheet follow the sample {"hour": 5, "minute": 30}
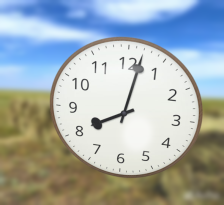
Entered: {"hour": 8, "minute": 2}
